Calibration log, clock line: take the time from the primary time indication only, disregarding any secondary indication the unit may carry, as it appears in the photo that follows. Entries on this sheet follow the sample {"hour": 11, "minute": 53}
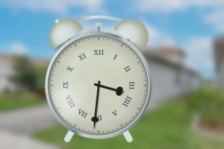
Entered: {"hour": 3, "minute": 31}
